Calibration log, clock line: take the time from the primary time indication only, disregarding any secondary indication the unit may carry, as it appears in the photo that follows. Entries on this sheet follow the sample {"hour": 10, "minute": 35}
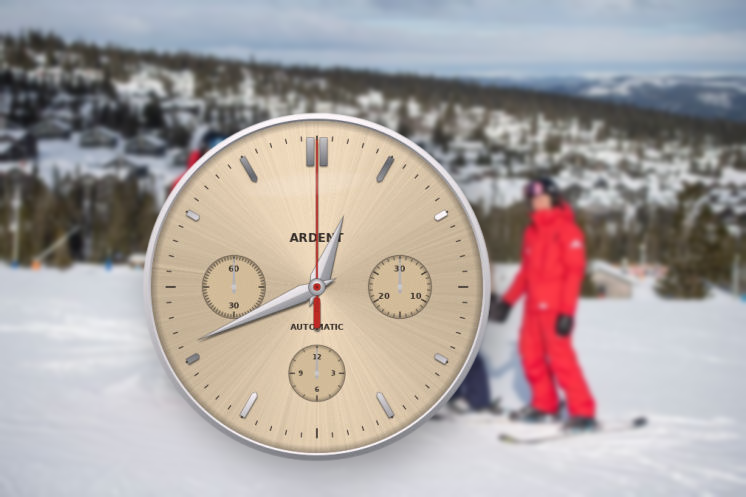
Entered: {"hour": 12, "minute": 41}
